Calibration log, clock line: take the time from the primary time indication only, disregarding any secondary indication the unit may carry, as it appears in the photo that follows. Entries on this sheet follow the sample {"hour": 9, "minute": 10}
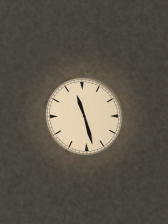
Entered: {"hour": 11, "minute": 28}
